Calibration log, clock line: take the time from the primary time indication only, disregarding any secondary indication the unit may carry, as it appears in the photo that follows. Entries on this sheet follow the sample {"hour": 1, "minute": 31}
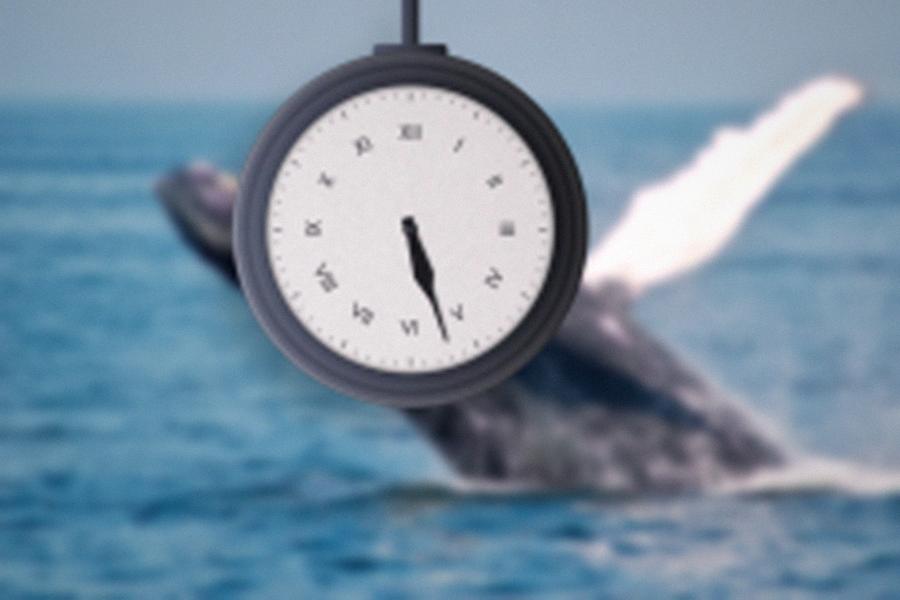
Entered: {"hour": 5, "minute": 27}
